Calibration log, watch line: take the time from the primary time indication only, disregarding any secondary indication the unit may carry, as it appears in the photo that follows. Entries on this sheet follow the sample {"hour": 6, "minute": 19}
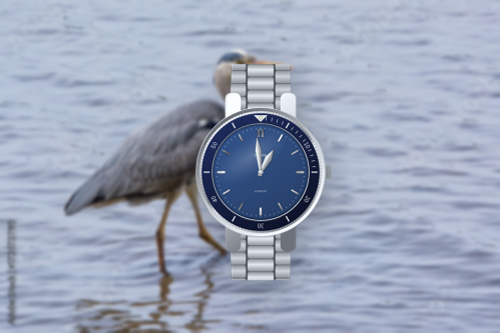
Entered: {"hour": 12, "minute": 59}
